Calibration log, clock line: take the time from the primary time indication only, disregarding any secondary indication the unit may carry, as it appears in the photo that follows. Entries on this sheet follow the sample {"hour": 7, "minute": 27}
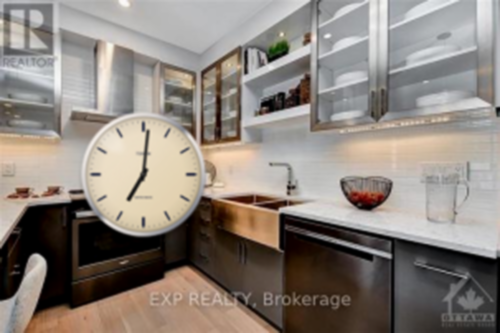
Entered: {"hour": 7, "minute": 1}
